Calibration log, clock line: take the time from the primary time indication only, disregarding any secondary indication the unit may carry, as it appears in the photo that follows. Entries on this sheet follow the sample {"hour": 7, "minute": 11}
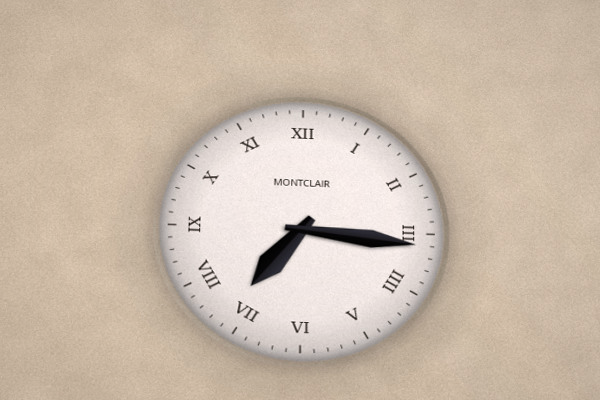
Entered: {"hour": 7, "minute": 16}
